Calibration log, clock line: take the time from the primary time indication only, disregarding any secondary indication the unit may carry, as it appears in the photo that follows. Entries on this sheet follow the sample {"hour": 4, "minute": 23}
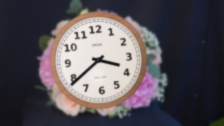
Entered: {"hour": 3, "minute": 39}
